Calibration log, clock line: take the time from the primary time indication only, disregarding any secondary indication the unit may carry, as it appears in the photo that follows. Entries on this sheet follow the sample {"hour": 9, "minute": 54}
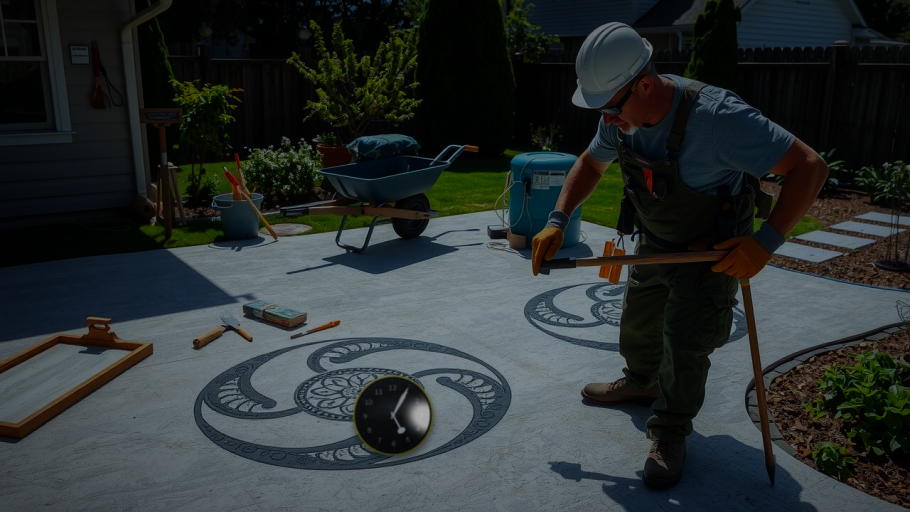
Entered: {"hour": 5, "minute": 5}
